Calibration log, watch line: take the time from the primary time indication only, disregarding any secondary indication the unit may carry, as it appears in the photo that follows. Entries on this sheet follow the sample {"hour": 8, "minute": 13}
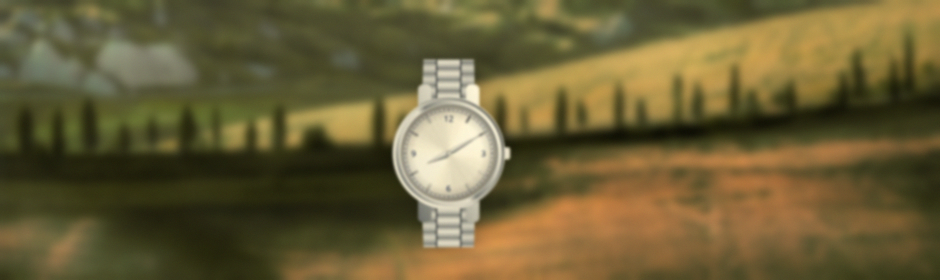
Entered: {"hour": 8, "minute": 10}
